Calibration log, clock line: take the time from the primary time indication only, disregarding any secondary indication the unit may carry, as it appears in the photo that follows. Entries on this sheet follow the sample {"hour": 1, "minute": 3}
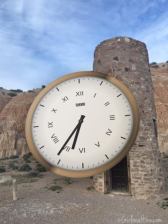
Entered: {"hour": 6, "minute": 36}
